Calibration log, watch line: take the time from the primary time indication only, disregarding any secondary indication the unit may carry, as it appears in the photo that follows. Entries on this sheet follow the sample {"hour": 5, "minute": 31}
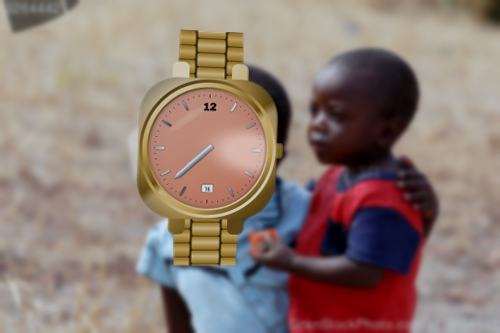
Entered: {"hour": 7, "minute": 38}
